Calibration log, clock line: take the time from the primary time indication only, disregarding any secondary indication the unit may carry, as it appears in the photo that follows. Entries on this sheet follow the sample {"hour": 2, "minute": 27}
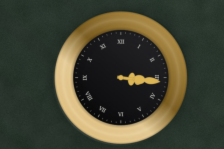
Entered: {"hour": 3, "minute": 16}
